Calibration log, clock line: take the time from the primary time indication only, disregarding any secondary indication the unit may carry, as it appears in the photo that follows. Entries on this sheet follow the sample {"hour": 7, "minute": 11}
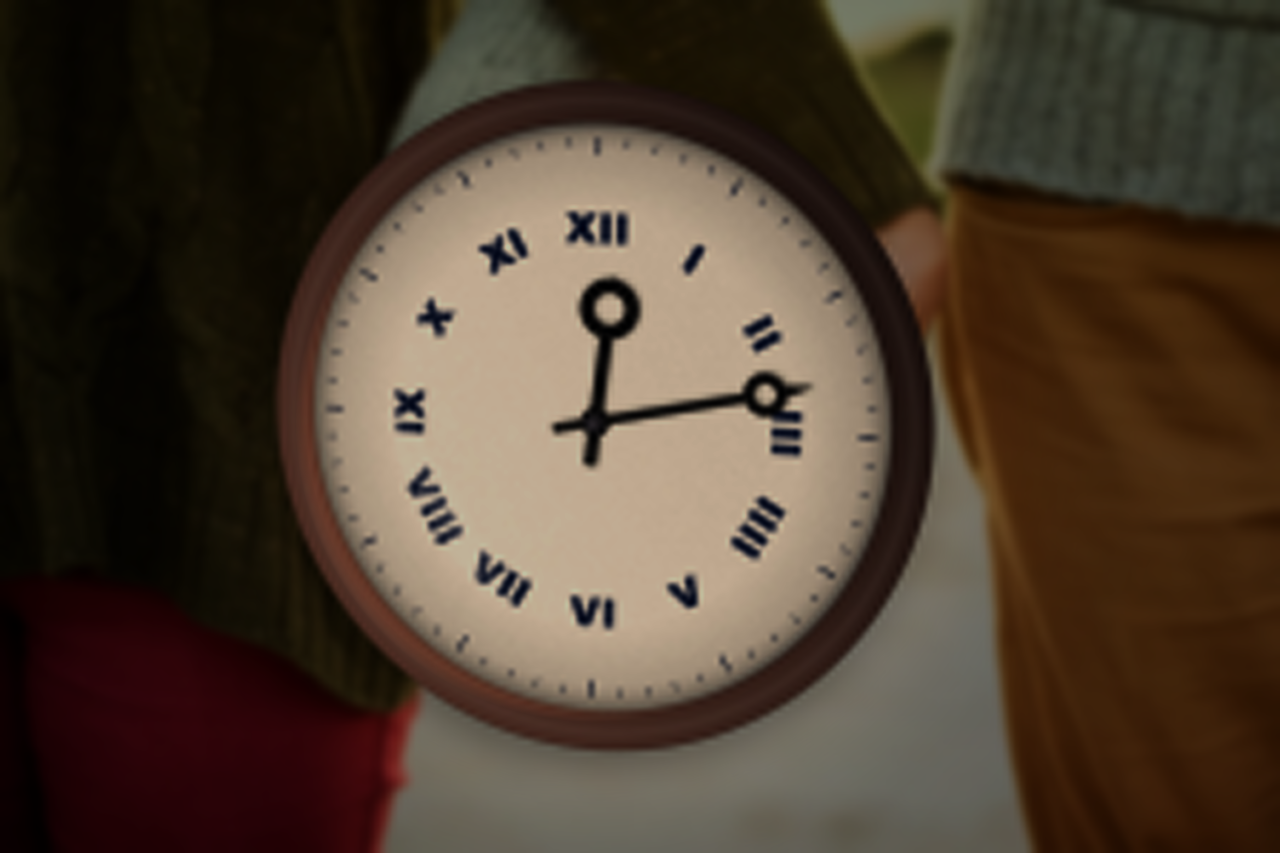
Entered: {"hour": 12, "minute": 13}
